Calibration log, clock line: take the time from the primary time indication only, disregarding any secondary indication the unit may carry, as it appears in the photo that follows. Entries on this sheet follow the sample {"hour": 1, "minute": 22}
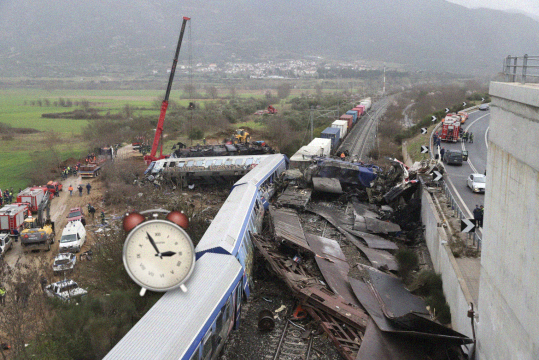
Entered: {"hour": 2, "minute": 56}
